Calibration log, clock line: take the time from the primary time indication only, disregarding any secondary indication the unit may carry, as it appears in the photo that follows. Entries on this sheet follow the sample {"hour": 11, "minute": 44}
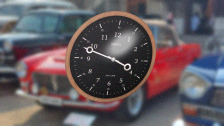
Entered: {"hour": 3, "minute": 48}
